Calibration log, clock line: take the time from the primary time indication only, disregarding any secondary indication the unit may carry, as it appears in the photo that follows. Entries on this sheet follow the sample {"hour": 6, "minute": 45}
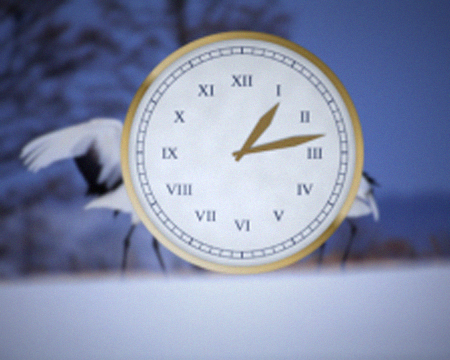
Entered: {"hour": 1, "minute": 13}
